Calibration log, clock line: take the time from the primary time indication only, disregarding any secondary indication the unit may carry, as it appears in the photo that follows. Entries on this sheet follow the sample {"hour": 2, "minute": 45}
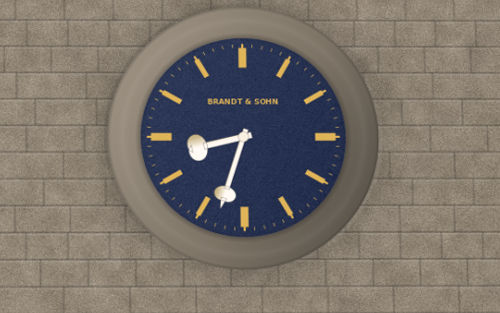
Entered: {"hour": 8, "minute": 33}
